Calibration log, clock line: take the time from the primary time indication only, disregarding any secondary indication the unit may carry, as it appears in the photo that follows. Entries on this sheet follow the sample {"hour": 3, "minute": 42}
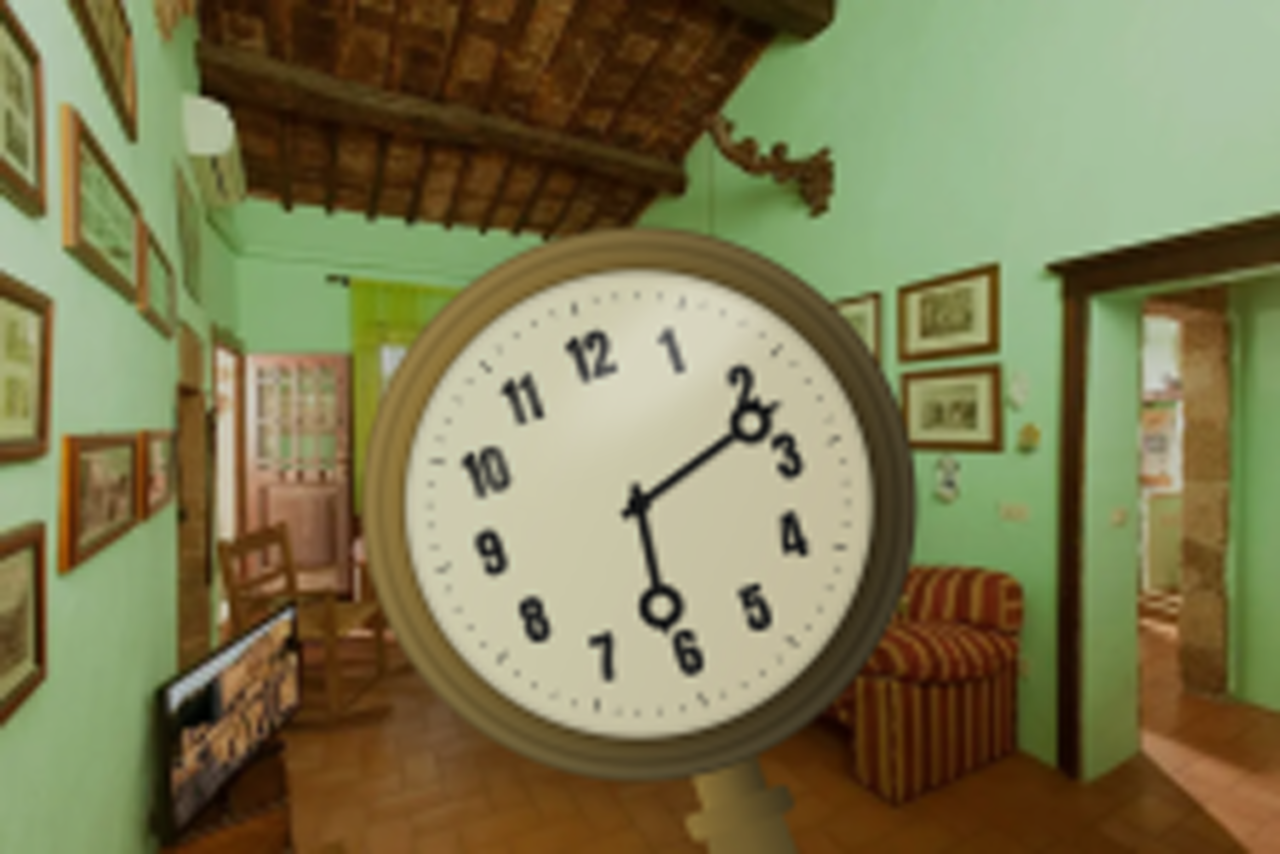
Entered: {"hour": 6, "minute": 12}
